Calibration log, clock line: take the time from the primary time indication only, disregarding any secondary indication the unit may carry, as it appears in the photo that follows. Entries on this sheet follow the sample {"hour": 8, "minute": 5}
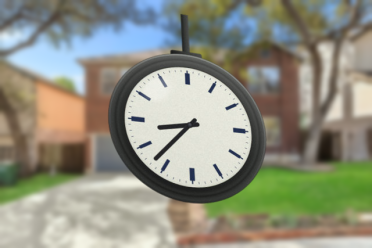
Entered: {"hour": 8, "minute": 37}
